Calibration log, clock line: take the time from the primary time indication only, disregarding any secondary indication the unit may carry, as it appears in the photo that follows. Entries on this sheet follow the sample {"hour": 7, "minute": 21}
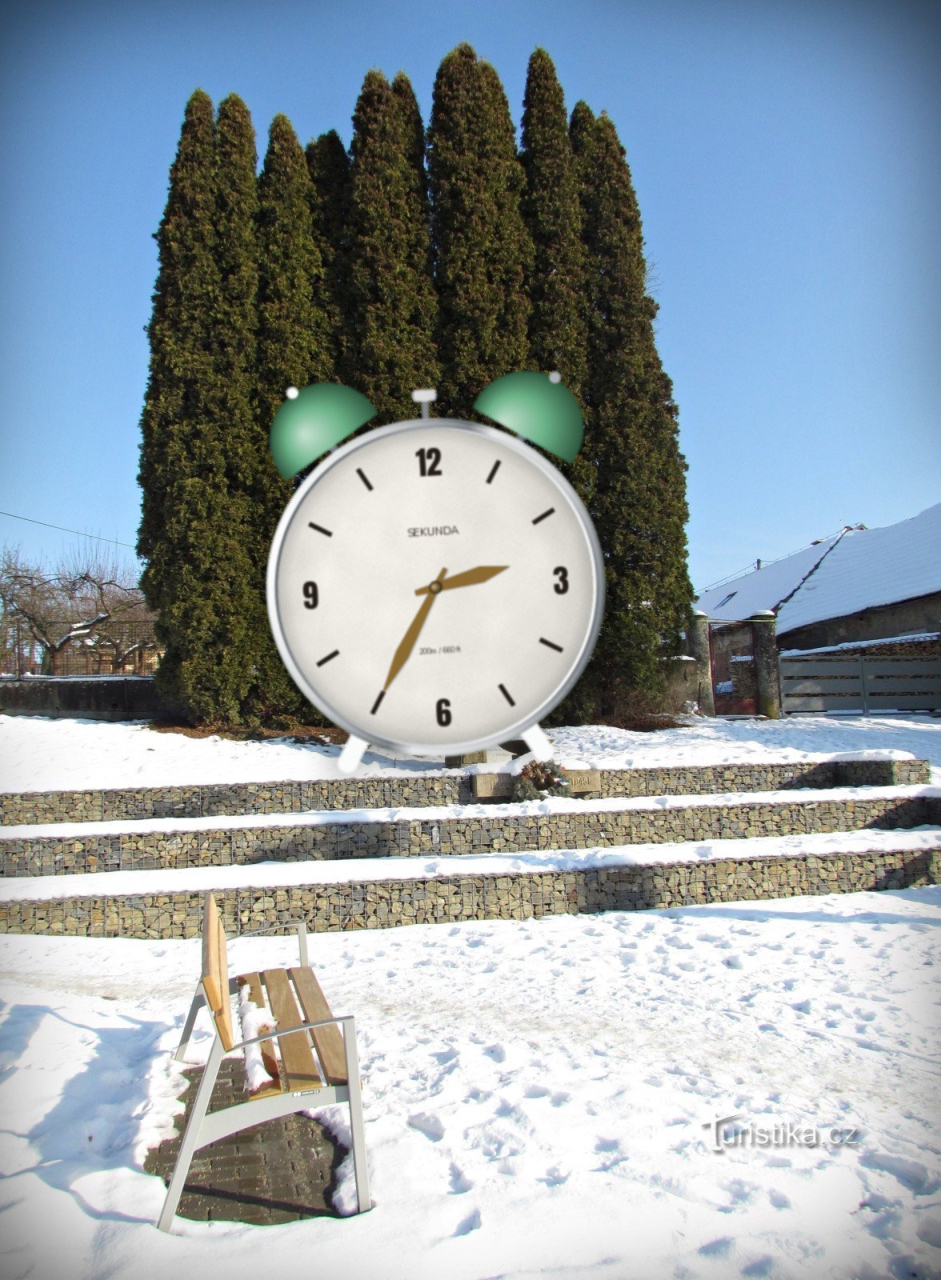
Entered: {"hour": 2, "minute": 35}
